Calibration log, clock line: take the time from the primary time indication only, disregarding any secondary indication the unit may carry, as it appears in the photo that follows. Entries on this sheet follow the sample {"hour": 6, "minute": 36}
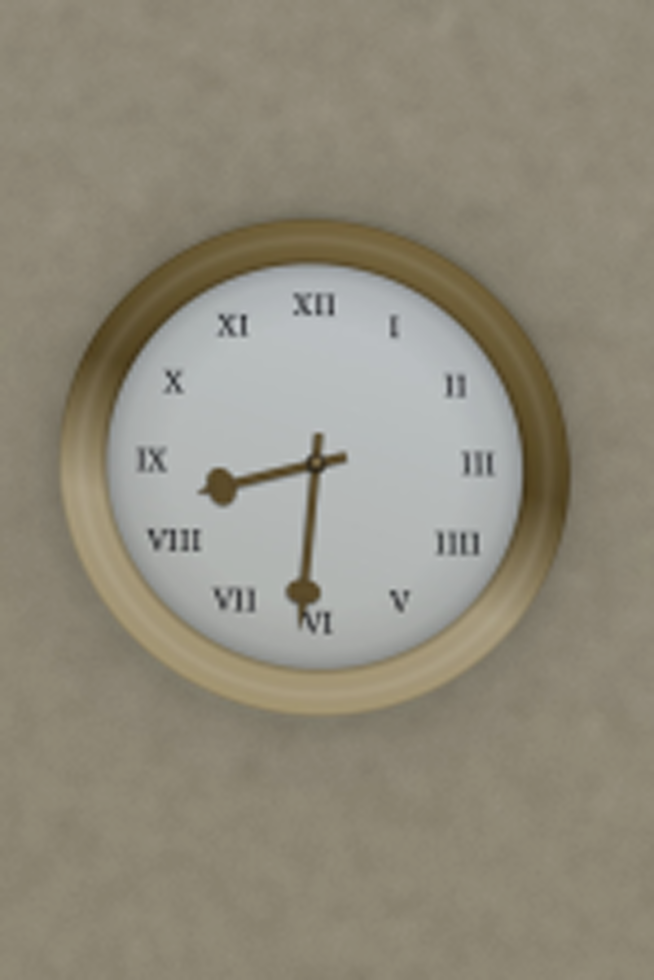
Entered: {"hour": 8, "minute": 31}
